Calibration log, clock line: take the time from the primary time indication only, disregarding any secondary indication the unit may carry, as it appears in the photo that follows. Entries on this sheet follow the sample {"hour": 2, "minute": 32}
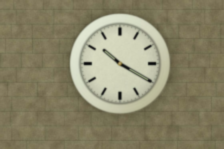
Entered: {"hour": 10, "minute": 20}
